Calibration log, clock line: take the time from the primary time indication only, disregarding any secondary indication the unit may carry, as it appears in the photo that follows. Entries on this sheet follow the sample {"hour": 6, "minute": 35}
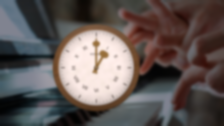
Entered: {"hour": 1, "minute": 0}
